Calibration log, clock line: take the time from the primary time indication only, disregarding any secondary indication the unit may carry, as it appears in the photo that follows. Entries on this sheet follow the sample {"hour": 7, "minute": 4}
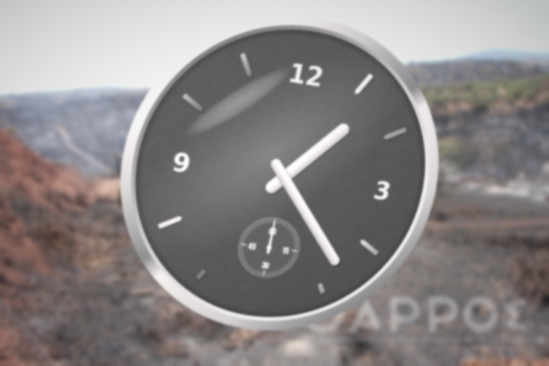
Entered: {"hour": 1, "minute": 23}
